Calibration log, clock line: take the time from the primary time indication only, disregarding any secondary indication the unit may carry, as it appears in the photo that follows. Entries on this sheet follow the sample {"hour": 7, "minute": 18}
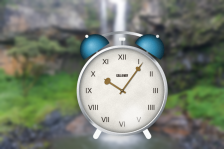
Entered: {"hour": 10, "minute": 6}
